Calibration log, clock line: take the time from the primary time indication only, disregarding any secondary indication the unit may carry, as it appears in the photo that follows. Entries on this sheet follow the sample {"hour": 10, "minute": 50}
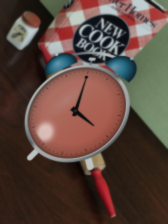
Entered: {"hour": 4, "minute": 0}
